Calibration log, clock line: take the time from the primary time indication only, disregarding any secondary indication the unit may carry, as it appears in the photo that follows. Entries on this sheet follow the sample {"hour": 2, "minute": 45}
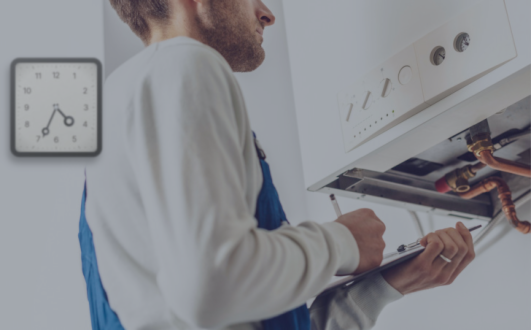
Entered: {"hour": 4, "minute": 34}
